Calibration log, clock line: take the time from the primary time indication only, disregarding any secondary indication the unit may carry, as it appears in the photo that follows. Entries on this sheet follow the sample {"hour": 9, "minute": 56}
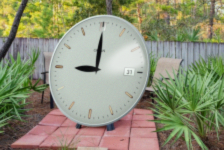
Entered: {"hour": 9, "minute": 0}
